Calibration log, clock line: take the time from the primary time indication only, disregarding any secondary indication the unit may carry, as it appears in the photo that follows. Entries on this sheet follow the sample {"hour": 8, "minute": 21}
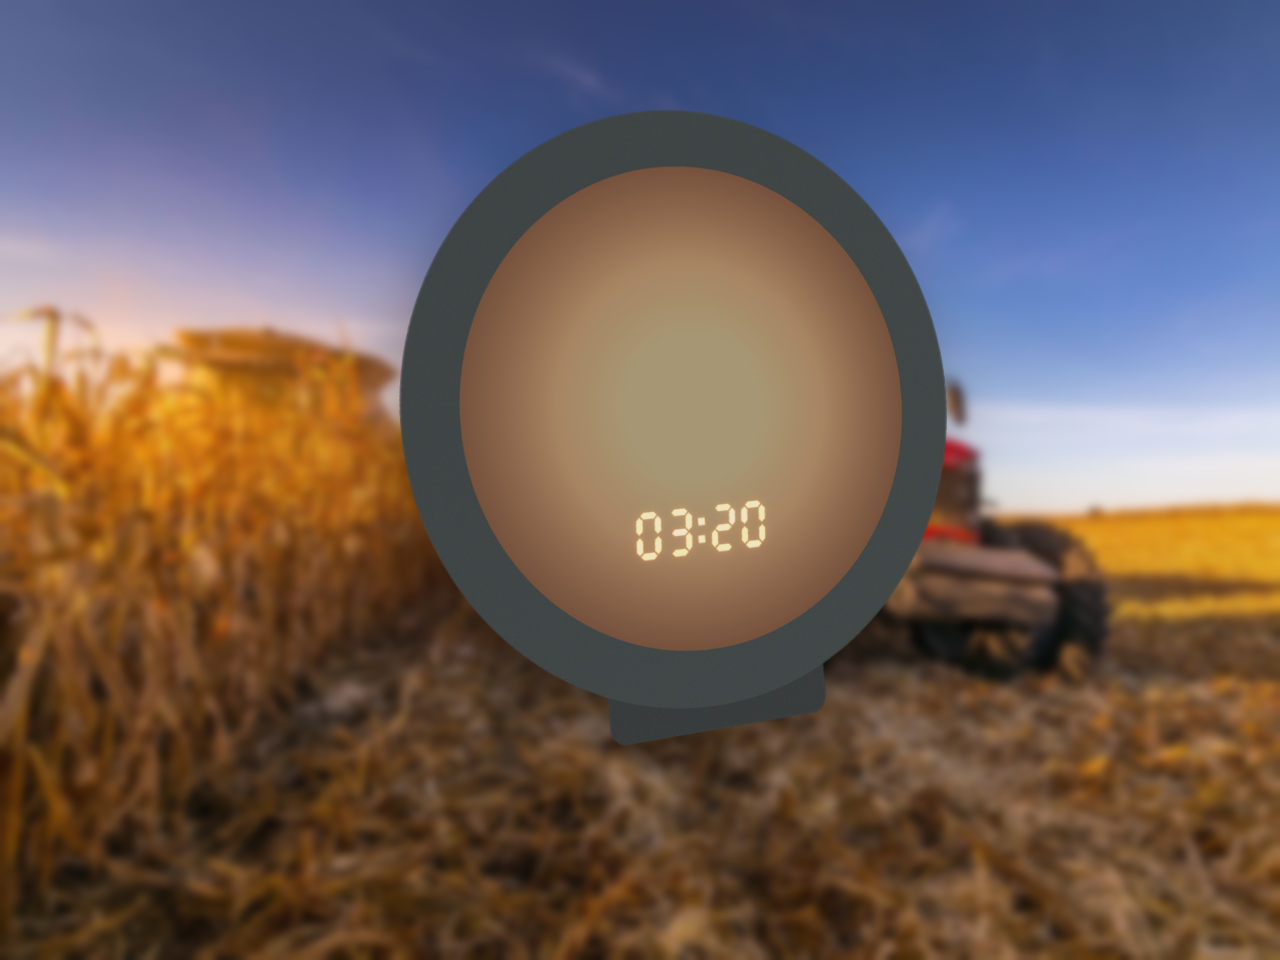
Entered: {"hour": 3, "minute": 20}
